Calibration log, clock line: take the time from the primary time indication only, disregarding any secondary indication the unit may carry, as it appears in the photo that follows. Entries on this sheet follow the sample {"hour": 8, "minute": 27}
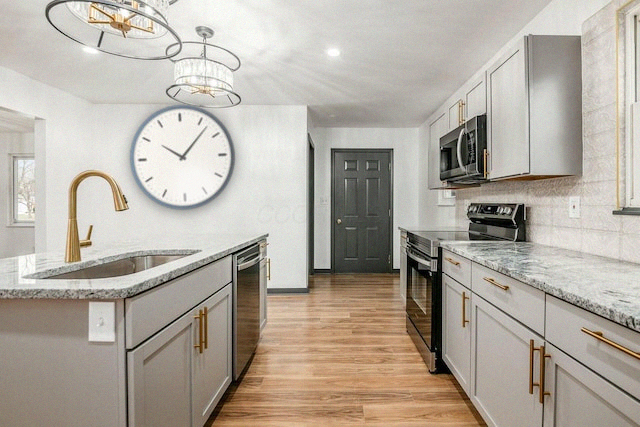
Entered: {"hour": 10, "minute": 7}
